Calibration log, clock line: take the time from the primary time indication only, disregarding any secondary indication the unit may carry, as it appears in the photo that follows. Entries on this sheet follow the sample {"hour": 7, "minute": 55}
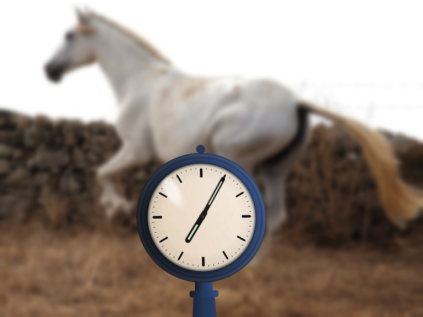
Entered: {"hour": 7, "minute": 5}
